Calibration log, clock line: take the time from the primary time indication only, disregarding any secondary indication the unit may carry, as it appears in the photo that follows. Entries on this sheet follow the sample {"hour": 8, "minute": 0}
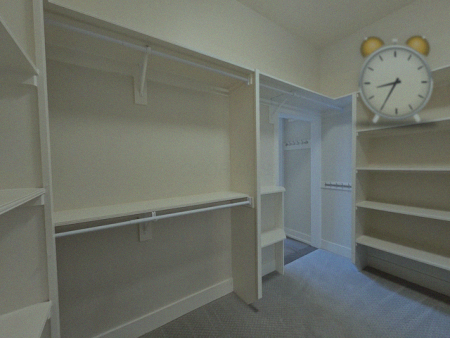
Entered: {"hour": 8, "minute": 35}
